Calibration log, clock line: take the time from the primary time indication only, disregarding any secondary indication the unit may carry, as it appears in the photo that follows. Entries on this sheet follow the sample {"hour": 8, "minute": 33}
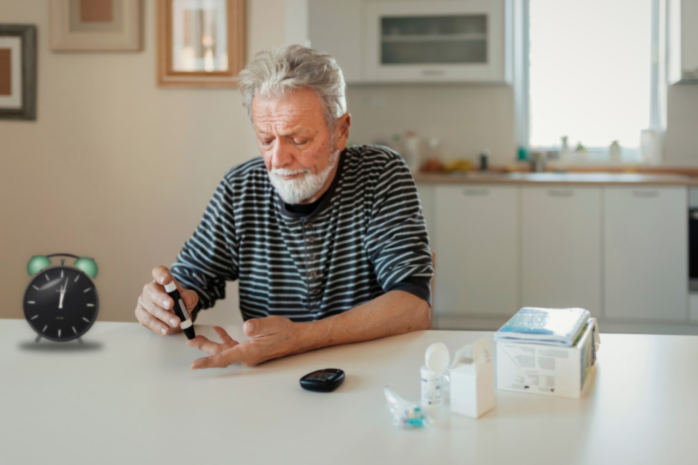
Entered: {"hour": 12, "minute": 2}
